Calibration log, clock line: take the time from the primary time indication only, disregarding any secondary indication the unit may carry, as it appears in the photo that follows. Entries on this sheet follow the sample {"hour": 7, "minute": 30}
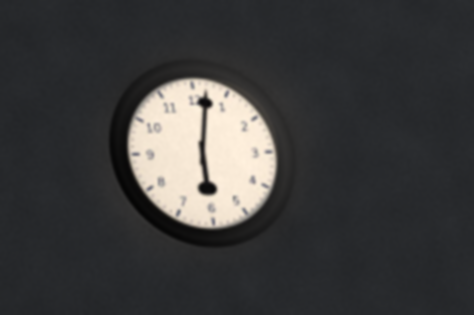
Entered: {"hour": 6, "minute": 2}
